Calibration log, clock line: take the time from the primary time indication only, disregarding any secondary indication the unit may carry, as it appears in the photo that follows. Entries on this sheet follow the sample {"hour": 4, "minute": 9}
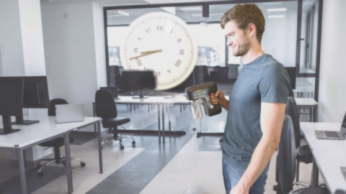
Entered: {"hour": 8, "minute": 42}
